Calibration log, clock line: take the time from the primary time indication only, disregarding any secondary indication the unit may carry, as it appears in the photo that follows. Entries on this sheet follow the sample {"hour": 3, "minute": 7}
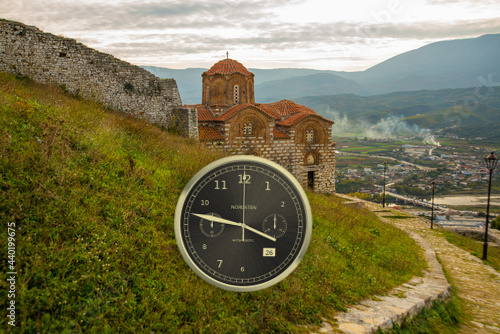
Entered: {"hour": 3, "minute": 47}
